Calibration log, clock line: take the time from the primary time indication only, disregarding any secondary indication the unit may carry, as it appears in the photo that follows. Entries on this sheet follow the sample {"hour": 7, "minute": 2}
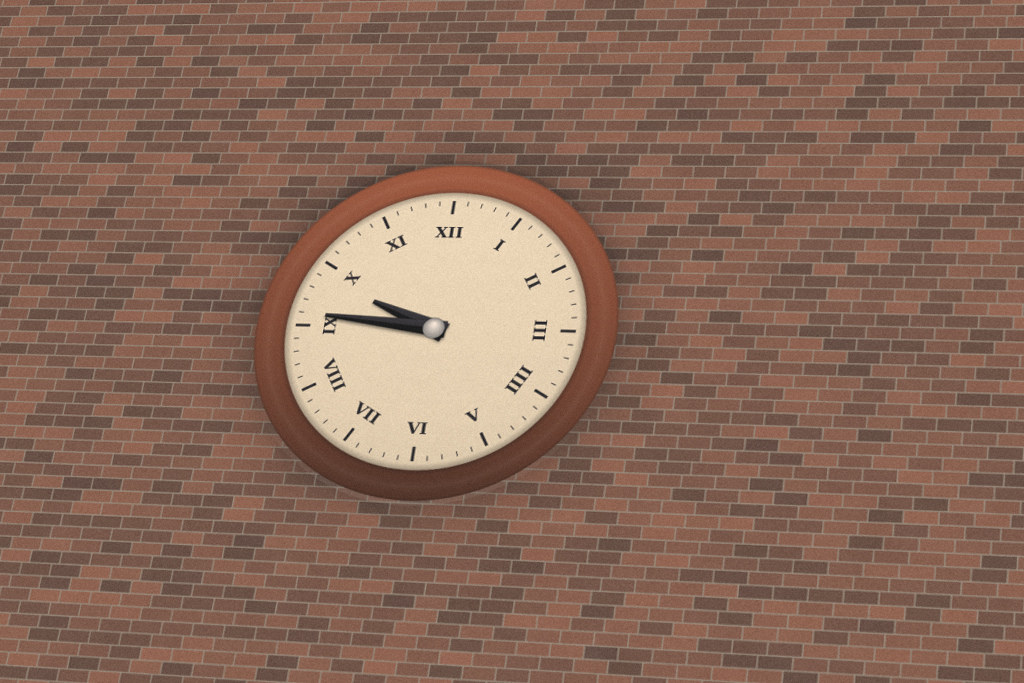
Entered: {"hour": 9, "minute": 46}
